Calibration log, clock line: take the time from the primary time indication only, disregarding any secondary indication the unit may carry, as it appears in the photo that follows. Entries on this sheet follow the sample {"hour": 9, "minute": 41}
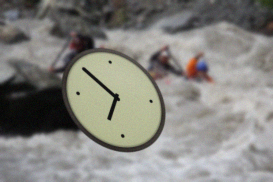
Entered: {"hour": 6, "minute": 52}
